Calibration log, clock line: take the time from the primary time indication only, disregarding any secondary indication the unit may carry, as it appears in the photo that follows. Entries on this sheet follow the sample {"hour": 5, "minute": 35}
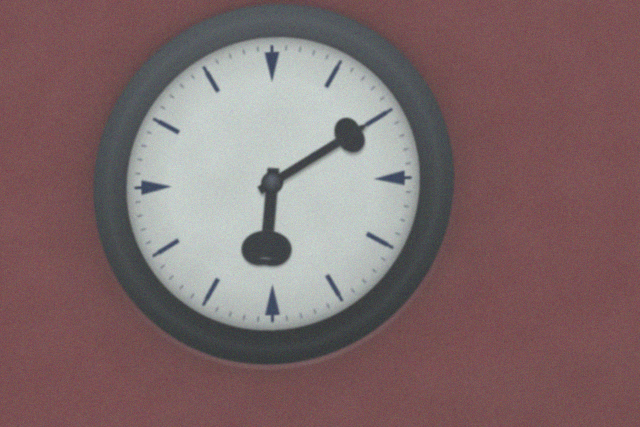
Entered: {"hour": 6, "minute": 10}
